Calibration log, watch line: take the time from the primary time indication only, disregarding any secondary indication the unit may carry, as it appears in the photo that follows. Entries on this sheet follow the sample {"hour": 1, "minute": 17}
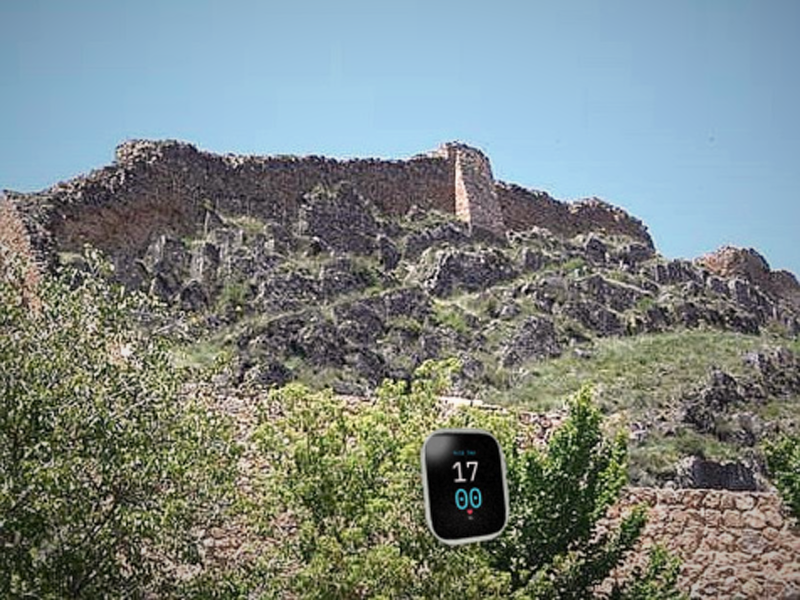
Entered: {"hour": 17, "minute": 0}
